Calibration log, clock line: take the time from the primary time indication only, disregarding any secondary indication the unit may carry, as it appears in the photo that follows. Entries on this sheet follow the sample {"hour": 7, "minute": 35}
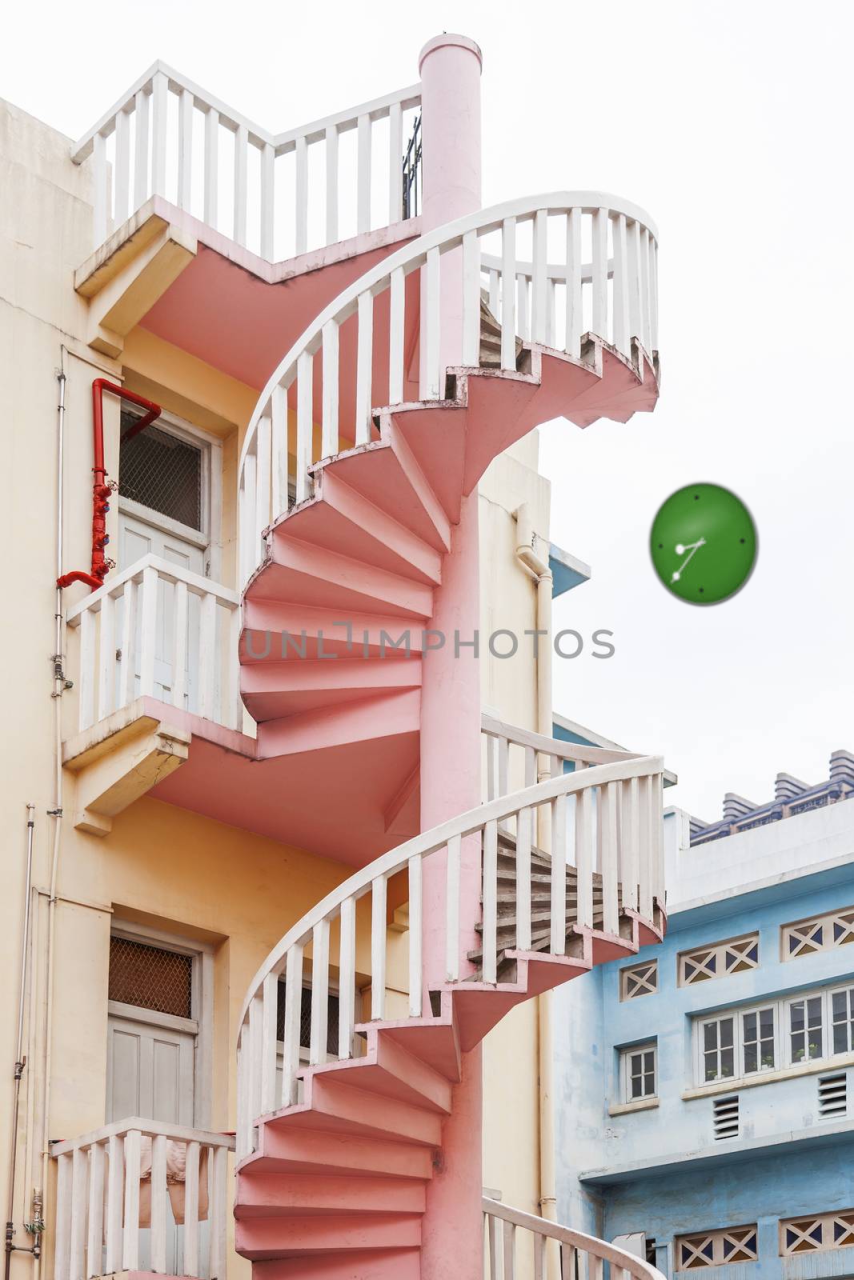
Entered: {"hour": 8, "minute": 37}
